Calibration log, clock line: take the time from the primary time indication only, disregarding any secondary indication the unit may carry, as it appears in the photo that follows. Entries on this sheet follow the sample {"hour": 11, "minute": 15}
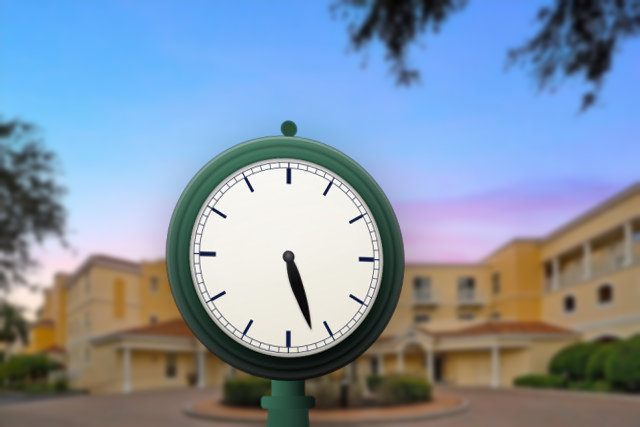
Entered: {"hour": 5, "minute": 27}
